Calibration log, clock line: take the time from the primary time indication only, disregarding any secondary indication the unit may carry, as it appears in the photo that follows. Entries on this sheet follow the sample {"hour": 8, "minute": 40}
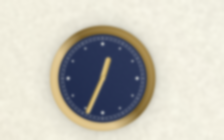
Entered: {"hour": 12, "minute": 34}
